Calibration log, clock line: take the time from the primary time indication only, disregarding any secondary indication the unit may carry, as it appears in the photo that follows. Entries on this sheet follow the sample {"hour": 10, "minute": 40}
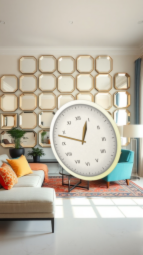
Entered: {"hour": 12, "minute": 48}
